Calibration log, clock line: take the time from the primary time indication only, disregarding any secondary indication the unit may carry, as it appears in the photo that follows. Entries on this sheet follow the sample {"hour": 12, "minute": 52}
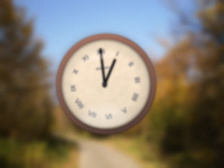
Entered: {"hour": 1, "minute": 0}
